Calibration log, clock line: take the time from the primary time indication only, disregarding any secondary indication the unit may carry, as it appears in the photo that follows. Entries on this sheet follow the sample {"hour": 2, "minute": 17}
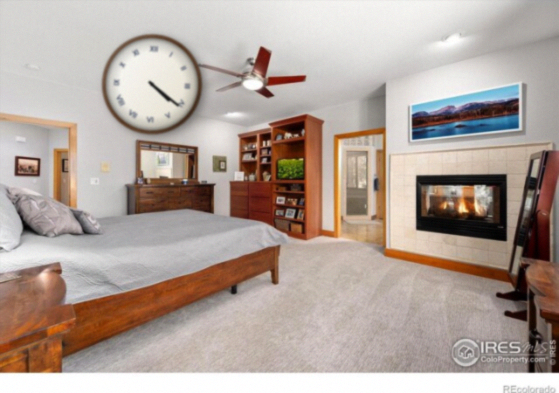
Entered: {"hour": 4, "minute": 21}
